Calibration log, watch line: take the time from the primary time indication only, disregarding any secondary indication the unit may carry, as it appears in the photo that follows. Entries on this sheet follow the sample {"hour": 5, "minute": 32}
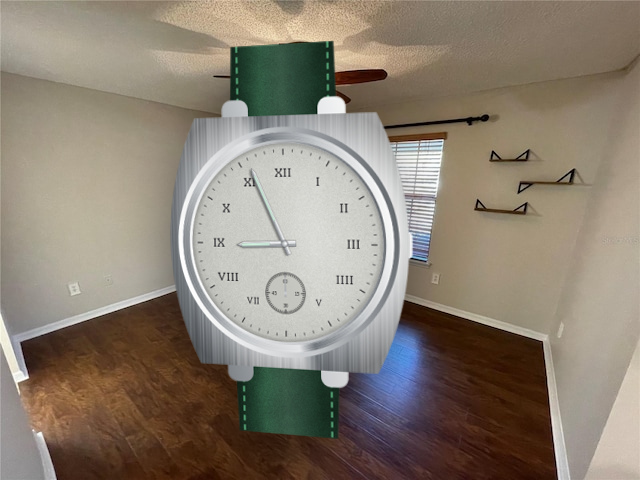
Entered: {"hour": 8, "minute": 56}
